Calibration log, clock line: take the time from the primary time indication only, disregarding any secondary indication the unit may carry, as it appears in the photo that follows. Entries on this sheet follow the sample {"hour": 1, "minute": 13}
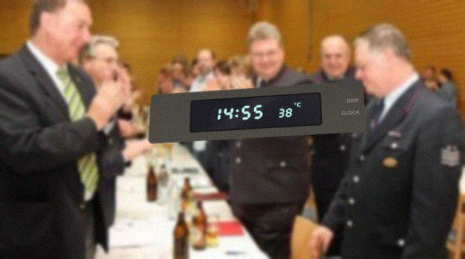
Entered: {"hour": 14, "minute": 55}
